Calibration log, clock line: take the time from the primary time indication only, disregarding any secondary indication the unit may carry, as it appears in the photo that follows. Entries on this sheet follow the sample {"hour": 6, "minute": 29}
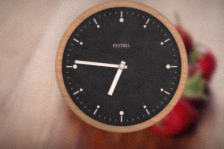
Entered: {"hour": 6, "minute": 46}
